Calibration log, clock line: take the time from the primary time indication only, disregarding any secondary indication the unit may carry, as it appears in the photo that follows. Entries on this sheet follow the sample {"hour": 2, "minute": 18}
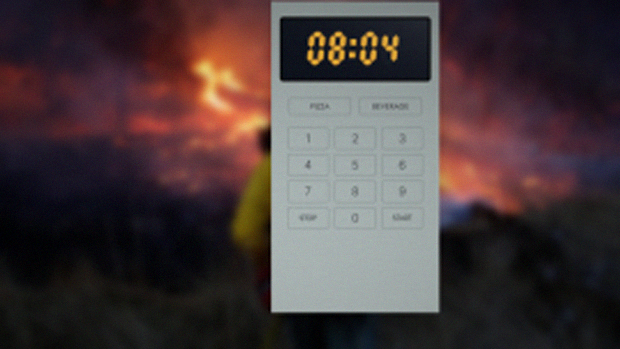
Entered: {"hour": 8, "minute": 4}
